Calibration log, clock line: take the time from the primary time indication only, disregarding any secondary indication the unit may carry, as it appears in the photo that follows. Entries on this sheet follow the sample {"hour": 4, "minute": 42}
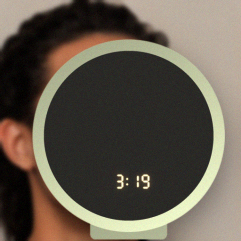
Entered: {"hour": 3, "minute": 19}
